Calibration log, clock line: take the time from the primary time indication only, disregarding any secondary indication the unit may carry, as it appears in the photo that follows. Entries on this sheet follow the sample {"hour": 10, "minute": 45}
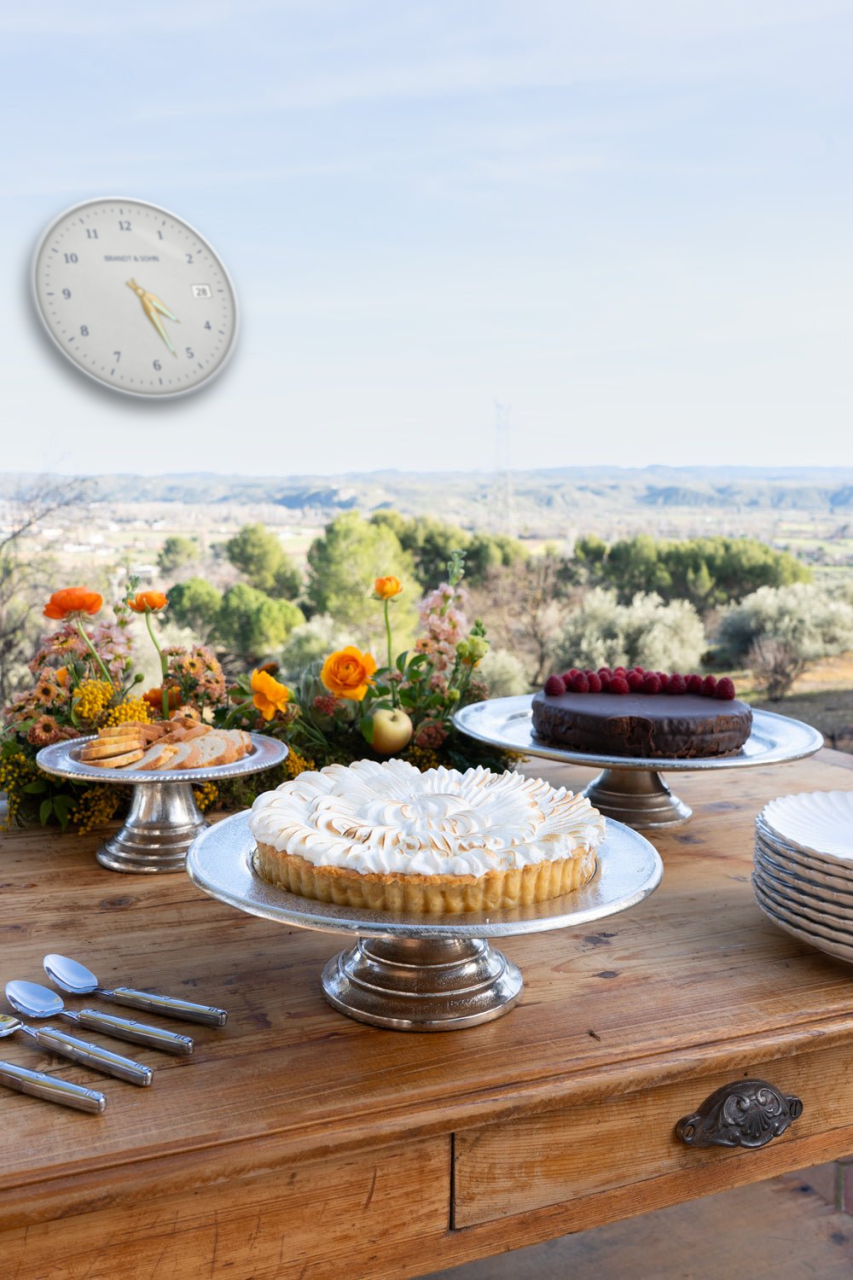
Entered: {"hour": 4, "minute": 27}
